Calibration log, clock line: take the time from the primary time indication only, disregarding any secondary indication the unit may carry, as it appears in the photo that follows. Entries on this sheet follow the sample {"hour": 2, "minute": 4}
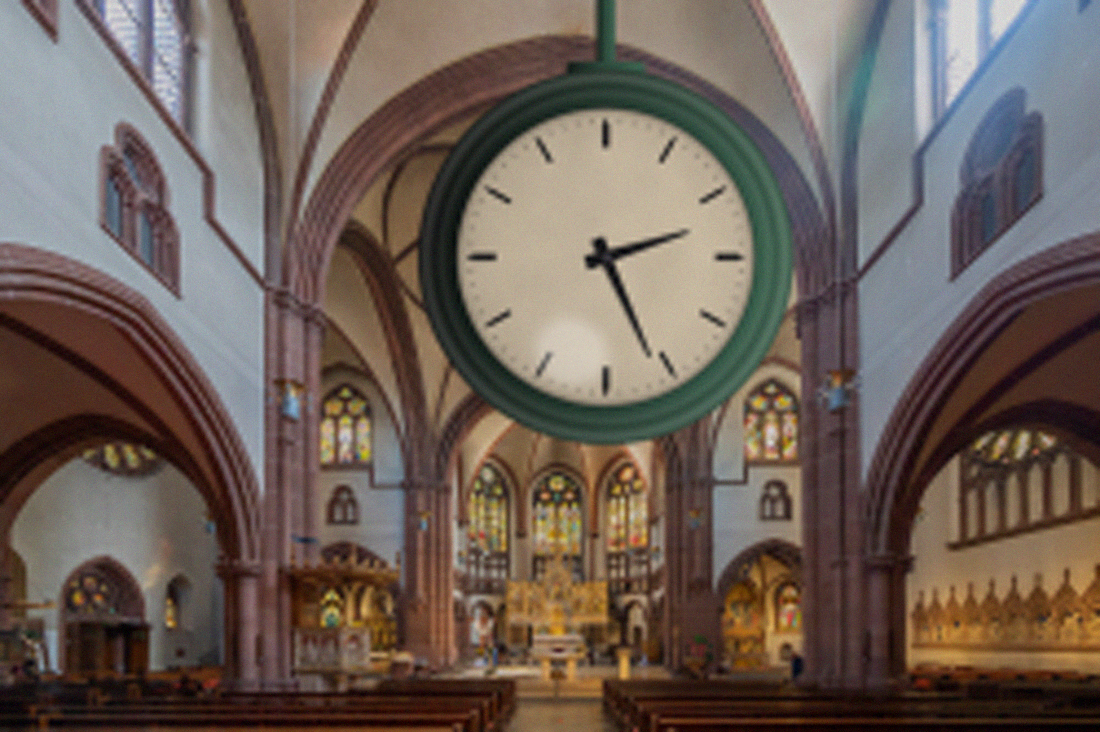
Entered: {"hour": 2, "minute": 26}
